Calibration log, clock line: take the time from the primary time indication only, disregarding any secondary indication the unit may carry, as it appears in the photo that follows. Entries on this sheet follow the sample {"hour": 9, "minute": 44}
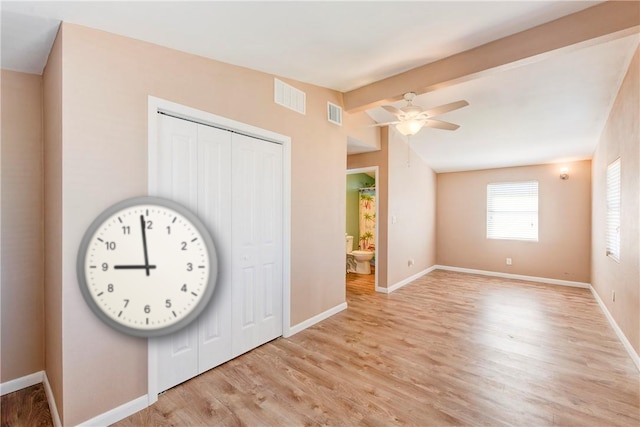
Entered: {"hour": 8, "minute": 59}
